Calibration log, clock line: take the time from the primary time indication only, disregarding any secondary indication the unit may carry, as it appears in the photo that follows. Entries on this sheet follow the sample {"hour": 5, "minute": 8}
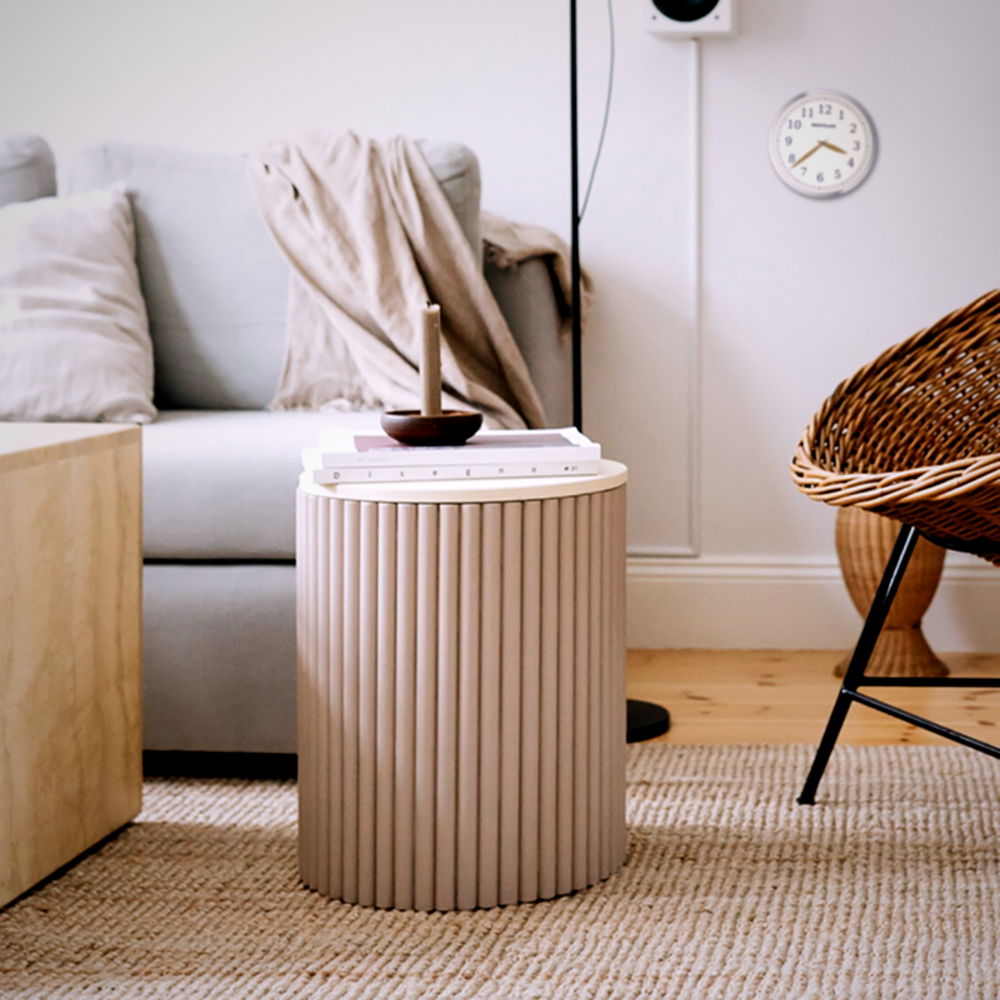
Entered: {"hour": 3, "minute": 38}
